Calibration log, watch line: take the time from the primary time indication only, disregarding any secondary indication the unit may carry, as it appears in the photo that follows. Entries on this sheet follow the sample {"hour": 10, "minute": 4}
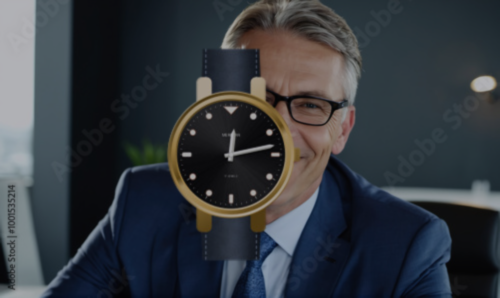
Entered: {"hour": 12, "minute": 13}
